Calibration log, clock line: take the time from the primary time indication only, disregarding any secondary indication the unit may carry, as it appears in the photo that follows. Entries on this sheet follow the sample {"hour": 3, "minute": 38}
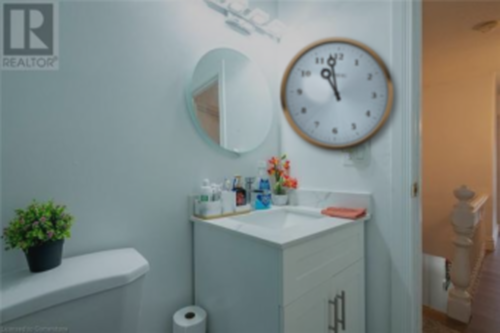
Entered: {"hour": 10, "minute": 58}
